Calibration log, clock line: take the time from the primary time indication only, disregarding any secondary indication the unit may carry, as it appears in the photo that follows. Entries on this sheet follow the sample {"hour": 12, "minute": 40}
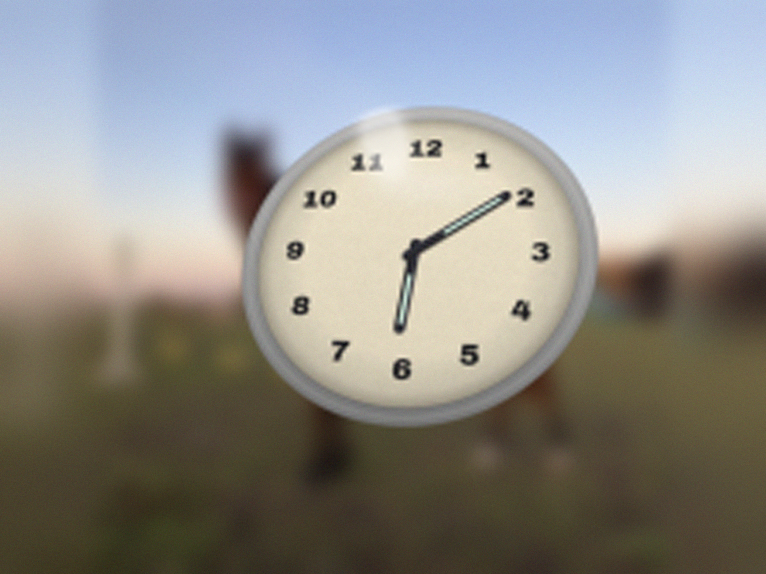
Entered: {"hour": 6, "minute": 9}
